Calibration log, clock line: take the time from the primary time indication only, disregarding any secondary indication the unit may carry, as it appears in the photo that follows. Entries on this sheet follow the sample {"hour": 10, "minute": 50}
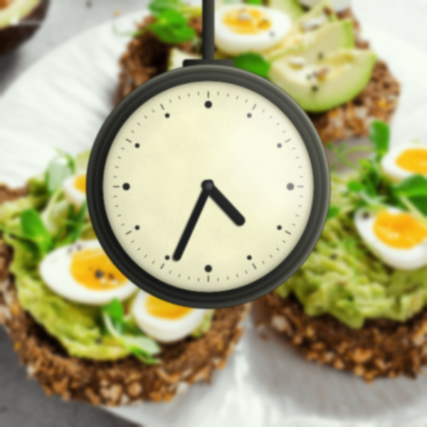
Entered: {"hour": 4, "minute": 34}
